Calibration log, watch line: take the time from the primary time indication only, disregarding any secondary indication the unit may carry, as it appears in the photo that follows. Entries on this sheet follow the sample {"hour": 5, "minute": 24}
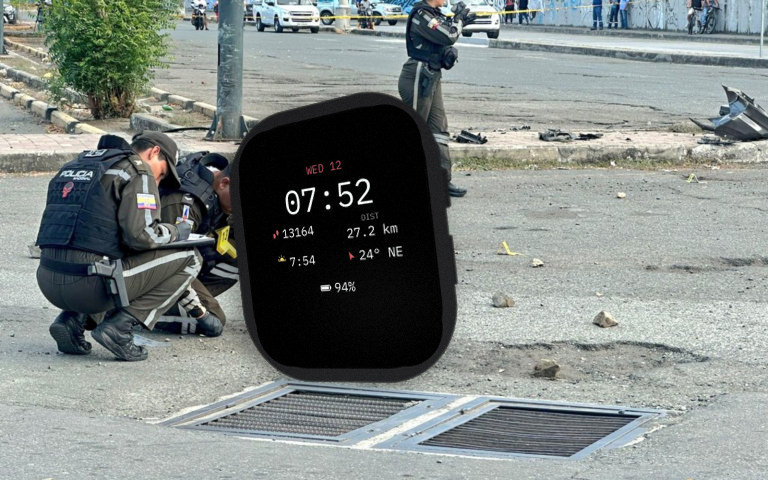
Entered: {"hour": 7, "minute": 52}
